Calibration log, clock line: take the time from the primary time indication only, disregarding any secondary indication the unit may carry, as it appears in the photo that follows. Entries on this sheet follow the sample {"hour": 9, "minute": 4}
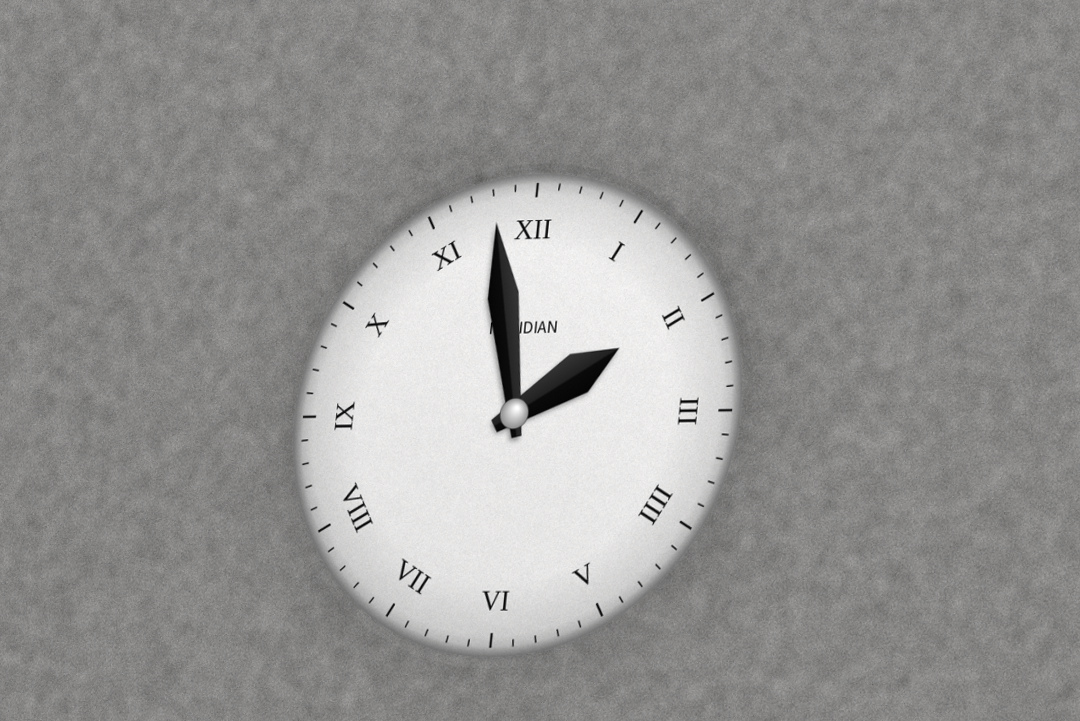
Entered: {"hour": 1, "minute": 58}
